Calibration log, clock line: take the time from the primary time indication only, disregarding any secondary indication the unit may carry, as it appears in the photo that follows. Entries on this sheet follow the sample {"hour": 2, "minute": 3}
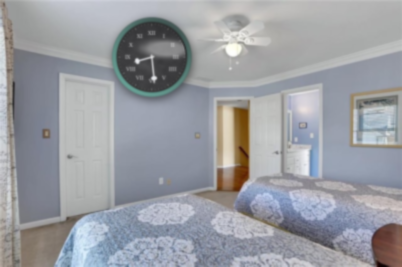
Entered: {"hour": 8, "minute": 29}
